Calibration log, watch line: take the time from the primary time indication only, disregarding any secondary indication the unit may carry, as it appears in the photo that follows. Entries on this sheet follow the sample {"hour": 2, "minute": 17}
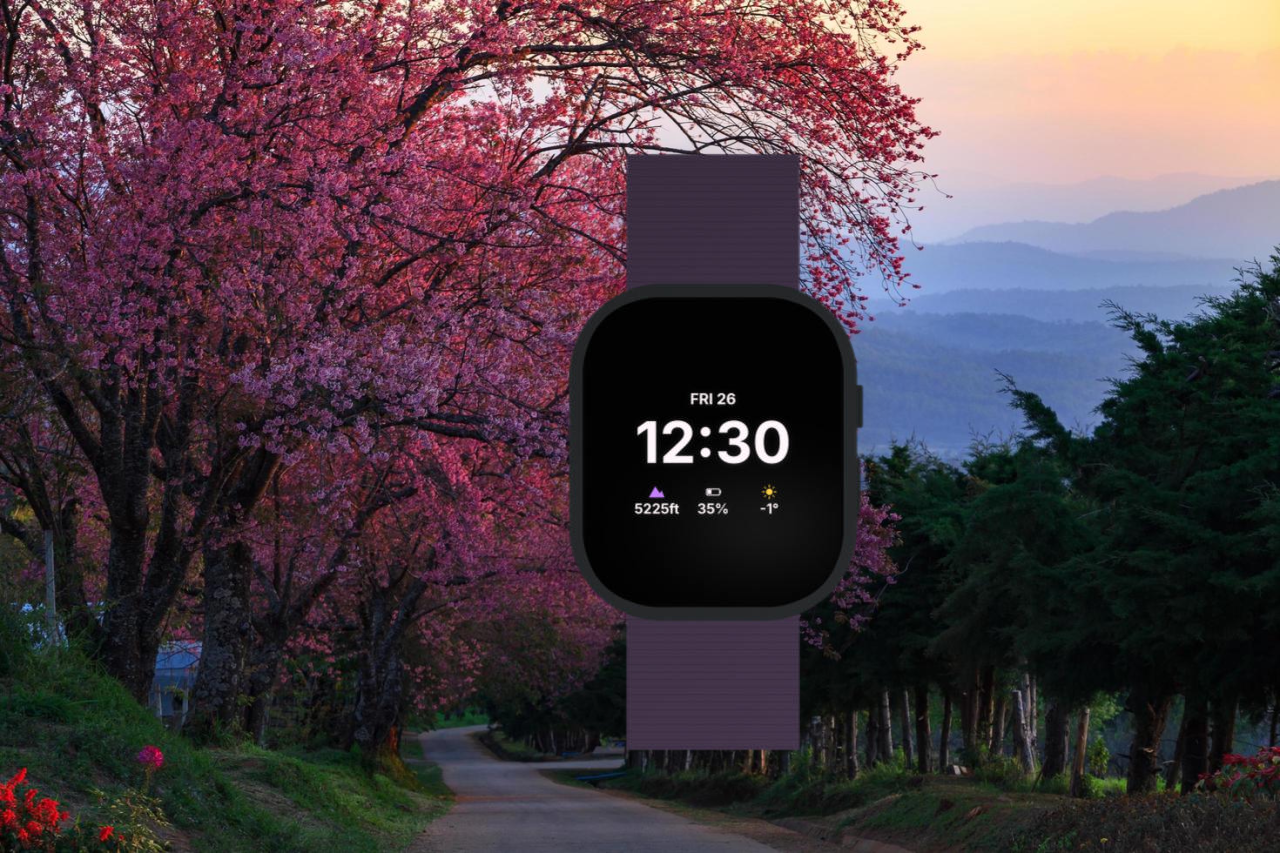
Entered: {"hour": 12, "minute": 30}
